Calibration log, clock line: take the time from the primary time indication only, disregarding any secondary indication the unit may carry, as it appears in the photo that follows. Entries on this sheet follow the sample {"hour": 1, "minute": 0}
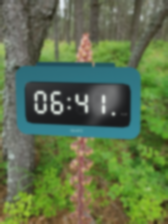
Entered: {"hour": 6, "minute": 41}
